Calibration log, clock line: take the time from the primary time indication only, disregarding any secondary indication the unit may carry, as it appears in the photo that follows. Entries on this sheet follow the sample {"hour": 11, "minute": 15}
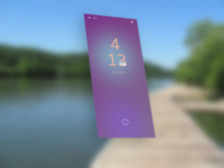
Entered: {"hour": 4, "minute": 13}
